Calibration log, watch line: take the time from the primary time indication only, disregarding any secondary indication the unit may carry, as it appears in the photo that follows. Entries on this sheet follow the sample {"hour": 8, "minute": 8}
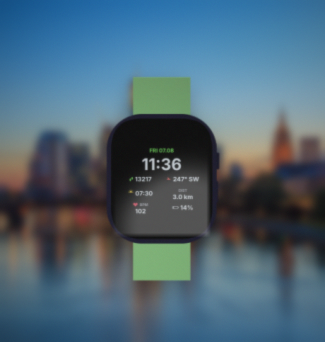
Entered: {"hour": 11, "minute": 36}
